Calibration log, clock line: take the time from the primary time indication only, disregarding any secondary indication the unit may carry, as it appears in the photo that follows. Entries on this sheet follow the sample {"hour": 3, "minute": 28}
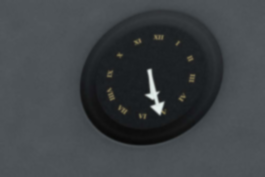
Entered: {"hour": 5, "minute": 26}
